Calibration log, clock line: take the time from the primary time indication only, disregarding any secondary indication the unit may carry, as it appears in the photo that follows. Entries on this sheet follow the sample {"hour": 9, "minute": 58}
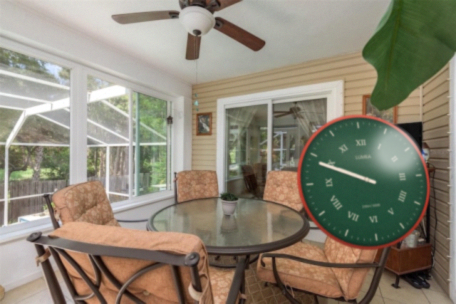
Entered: {"hour": 9, "minute": 49}
